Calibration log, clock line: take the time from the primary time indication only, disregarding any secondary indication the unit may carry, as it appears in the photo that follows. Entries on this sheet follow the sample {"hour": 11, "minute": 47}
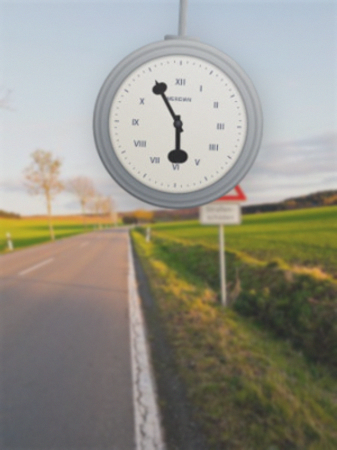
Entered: {"hour": 5, "minute": 55}
